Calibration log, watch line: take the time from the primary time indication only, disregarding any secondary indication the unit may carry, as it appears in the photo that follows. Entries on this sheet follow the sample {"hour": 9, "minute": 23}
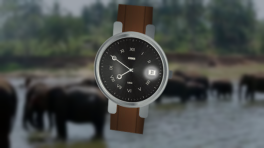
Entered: {"hour": 7, "minute": 50}
